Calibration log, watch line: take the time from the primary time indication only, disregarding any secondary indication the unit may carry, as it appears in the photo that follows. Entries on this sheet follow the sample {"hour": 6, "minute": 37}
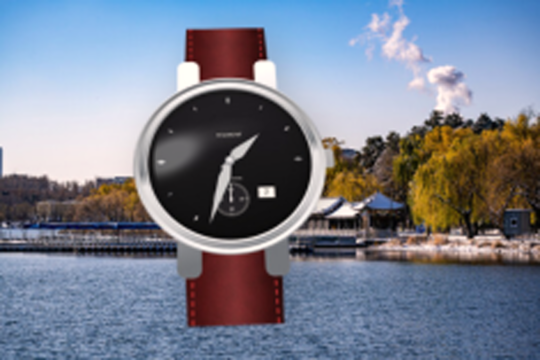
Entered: {"hour": 1, "minute": 33}
